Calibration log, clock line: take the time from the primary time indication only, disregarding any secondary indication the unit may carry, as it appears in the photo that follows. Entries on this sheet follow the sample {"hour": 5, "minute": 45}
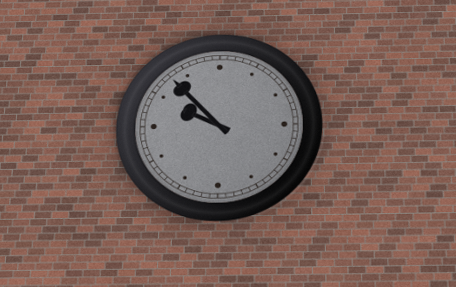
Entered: {"hour": 9, "minute": 53}
